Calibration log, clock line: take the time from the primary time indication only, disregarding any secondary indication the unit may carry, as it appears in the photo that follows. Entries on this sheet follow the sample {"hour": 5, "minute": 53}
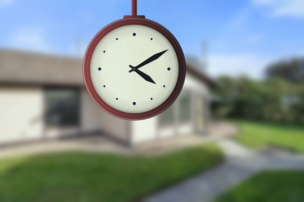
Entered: {"hour": 4, "minute": 10}
